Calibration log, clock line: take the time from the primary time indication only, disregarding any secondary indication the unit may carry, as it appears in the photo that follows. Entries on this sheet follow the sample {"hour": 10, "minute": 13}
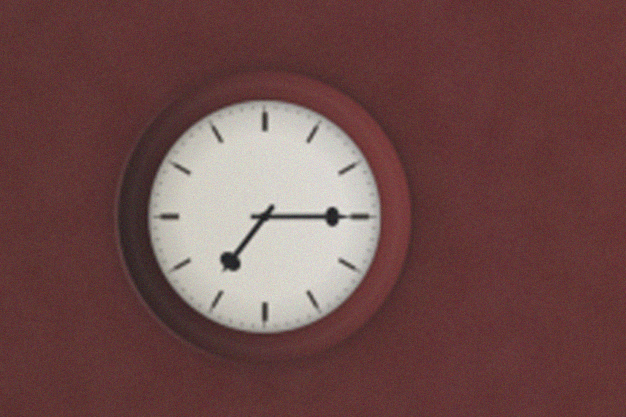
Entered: {"hour": 7, "minute": 15}
